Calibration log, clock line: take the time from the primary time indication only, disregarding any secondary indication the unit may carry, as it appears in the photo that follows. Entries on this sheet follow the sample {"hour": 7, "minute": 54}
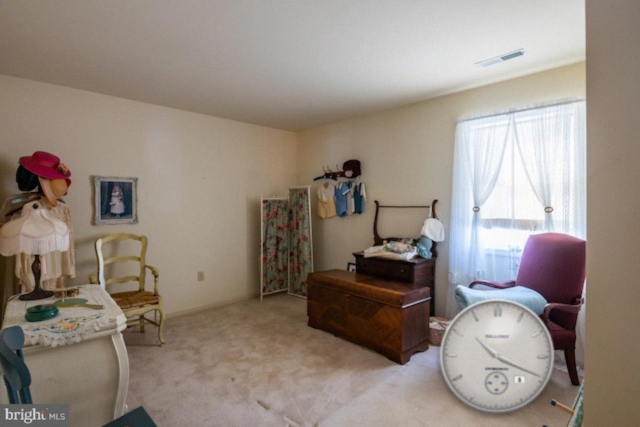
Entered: {"hour": 10, "minute": 19}
